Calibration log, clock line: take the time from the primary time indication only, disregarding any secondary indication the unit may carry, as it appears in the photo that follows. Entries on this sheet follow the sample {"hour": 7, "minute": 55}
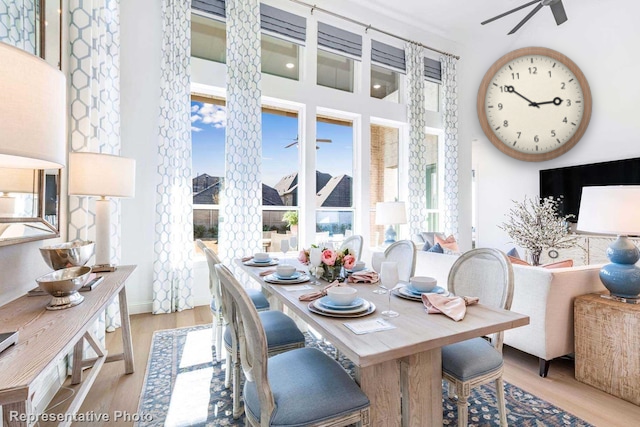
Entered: {"hour": 2, "minute": 51}
